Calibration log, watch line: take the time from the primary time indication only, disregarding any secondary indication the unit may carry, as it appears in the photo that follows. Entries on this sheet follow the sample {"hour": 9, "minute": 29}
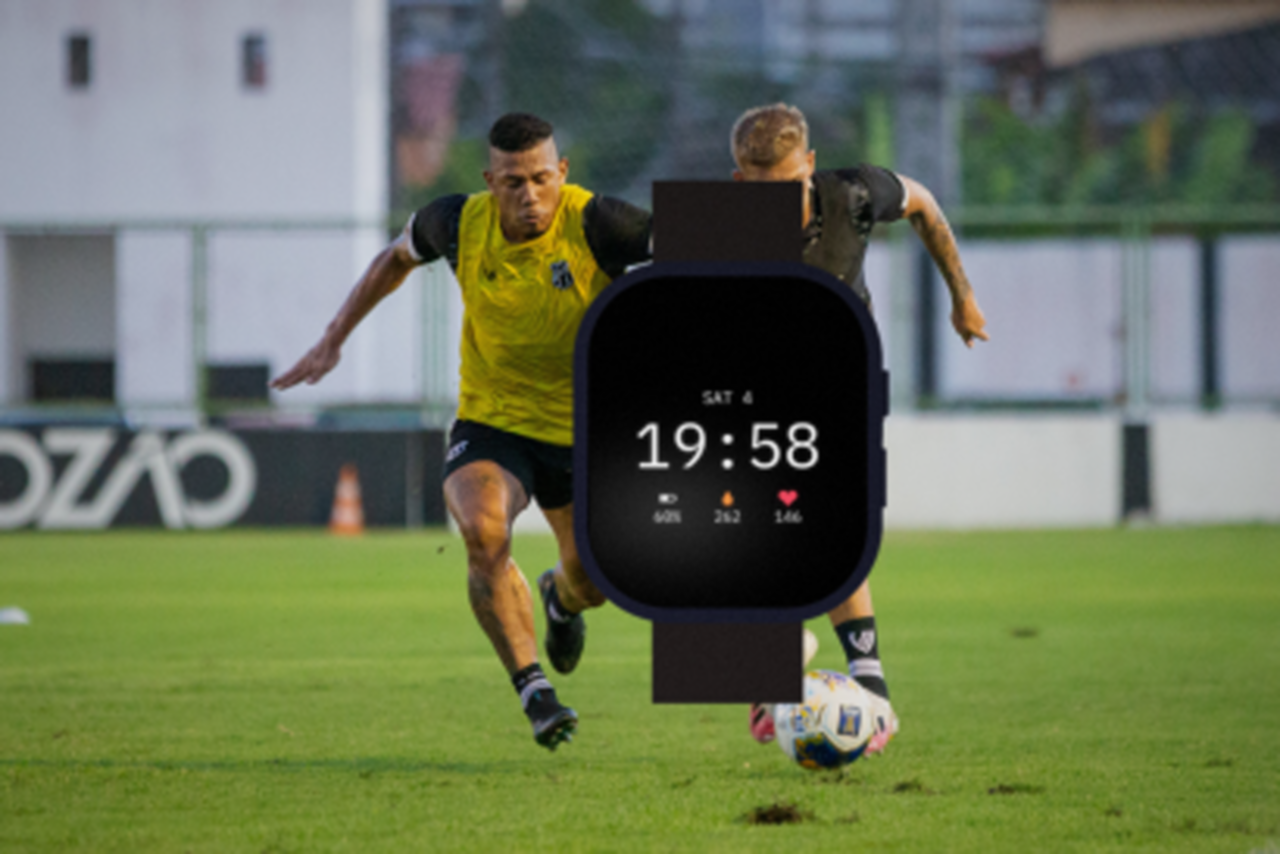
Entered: {"hour": 19, "minute": 58}
